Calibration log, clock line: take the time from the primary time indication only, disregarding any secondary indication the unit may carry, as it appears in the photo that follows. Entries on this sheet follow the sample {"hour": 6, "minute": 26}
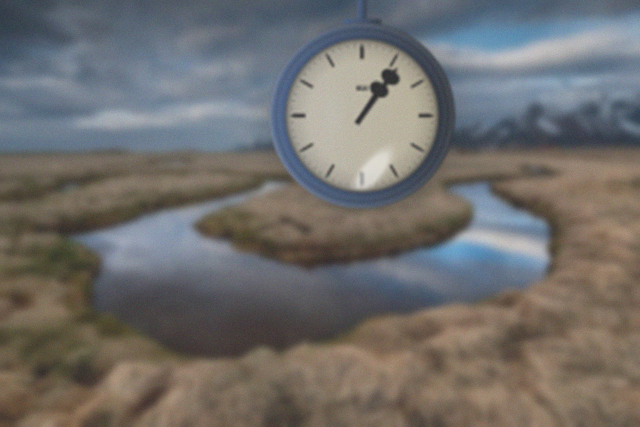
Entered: {"hour": 1, "minute": 6}
